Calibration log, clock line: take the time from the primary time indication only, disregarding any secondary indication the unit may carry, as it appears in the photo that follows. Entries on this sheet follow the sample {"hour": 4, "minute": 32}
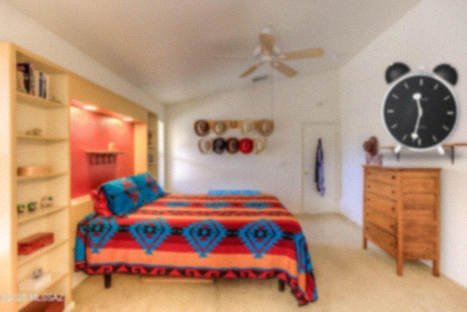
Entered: {"hour": 11, "minute": 32}
